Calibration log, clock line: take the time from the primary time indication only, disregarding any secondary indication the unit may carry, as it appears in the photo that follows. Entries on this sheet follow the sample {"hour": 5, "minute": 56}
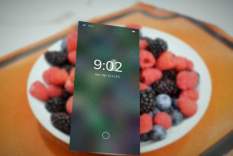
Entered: {"hour": 9, "minute": 2}
